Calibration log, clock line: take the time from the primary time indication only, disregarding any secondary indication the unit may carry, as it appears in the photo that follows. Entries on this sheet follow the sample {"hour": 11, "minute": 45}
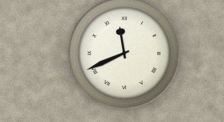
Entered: {"hour": 11, "minute": 41}
